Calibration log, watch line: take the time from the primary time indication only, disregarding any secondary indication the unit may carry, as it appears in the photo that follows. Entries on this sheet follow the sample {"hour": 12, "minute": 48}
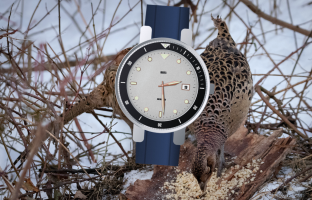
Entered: {"hour": 2, "minute": 29}
